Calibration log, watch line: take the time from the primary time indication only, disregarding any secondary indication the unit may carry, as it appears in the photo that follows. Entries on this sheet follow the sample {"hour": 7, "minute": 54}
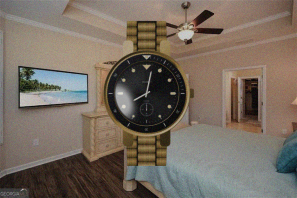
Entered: {"hour": 8, "minute": 2}
